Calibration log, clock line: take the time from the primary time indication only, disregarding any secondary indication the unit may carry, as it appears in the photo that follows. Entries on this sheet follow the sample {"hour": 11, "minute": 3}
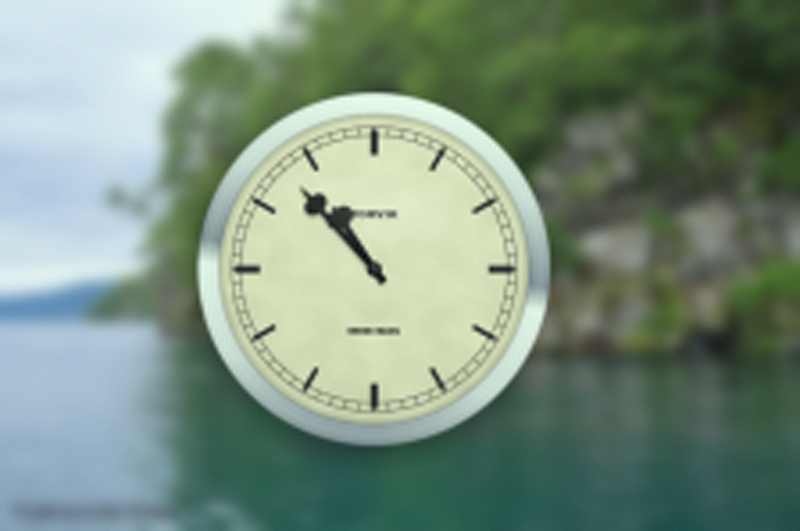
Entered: {"hour": 10, "minute": 53}
